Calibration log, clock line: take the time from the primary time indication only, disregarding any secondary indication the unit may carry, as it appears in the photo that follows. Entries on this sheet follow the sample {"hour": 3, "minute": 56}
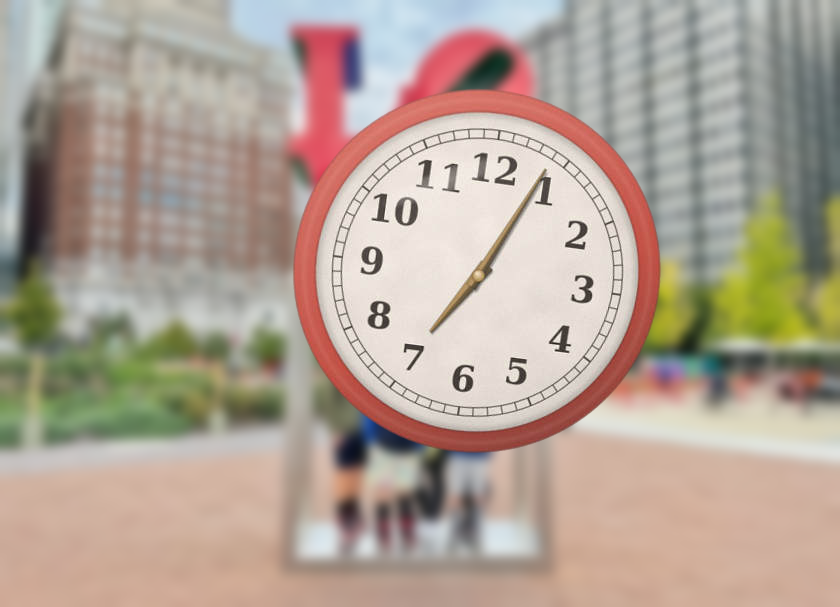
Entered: {"hour": 7, "minute": 4}
